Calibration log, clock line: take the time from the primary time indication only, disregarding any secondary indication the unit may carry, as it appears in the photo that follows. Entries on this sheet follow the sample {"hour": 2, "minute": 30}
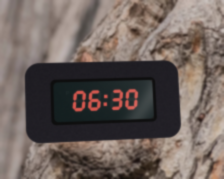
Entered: {"hour": 6, "minute": 30}
